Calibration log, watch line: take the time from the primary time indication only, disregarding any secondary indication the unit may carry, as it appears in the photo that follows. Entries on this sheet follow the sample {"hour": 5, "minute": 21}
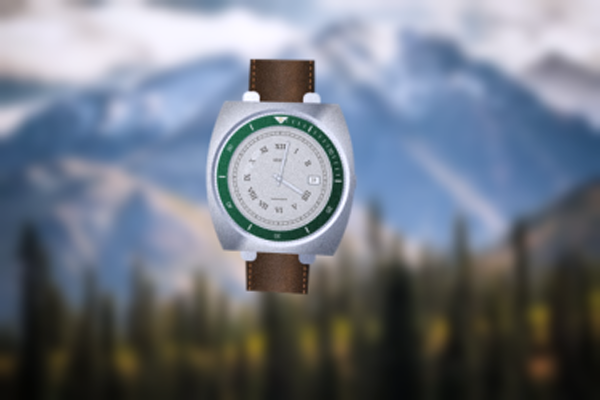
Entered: {"hour": 4, "minute": 2}
